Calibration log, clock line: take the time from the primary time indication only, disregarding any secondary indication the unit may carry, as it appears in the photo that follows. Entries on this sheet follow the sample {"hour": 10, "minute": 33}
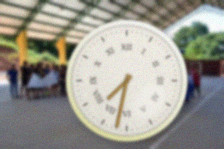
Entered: {"hour": 7, "minute": 32}
